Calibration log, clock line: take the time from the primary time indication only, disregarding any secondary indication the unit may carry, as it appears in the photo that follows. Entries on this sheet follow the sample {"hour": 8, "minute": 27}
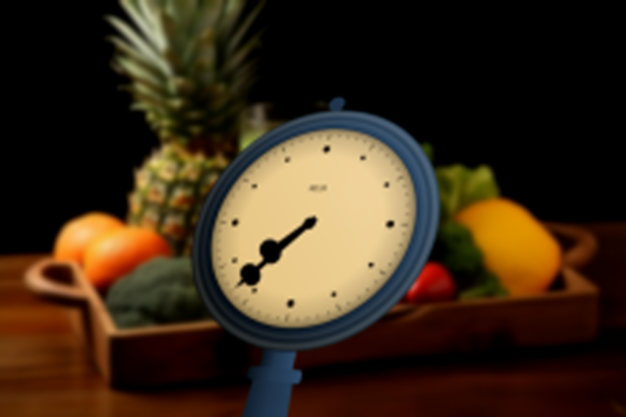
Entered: {"hour": 7, "minute": 37}
